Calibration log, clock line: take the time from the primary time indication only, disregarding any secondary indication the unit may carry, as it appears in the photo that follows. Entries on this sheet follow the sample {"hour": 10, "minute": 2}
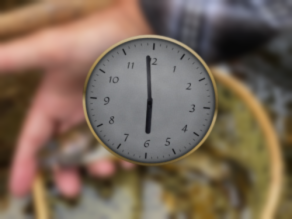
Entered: {"hour": 5, "minute": 59}
